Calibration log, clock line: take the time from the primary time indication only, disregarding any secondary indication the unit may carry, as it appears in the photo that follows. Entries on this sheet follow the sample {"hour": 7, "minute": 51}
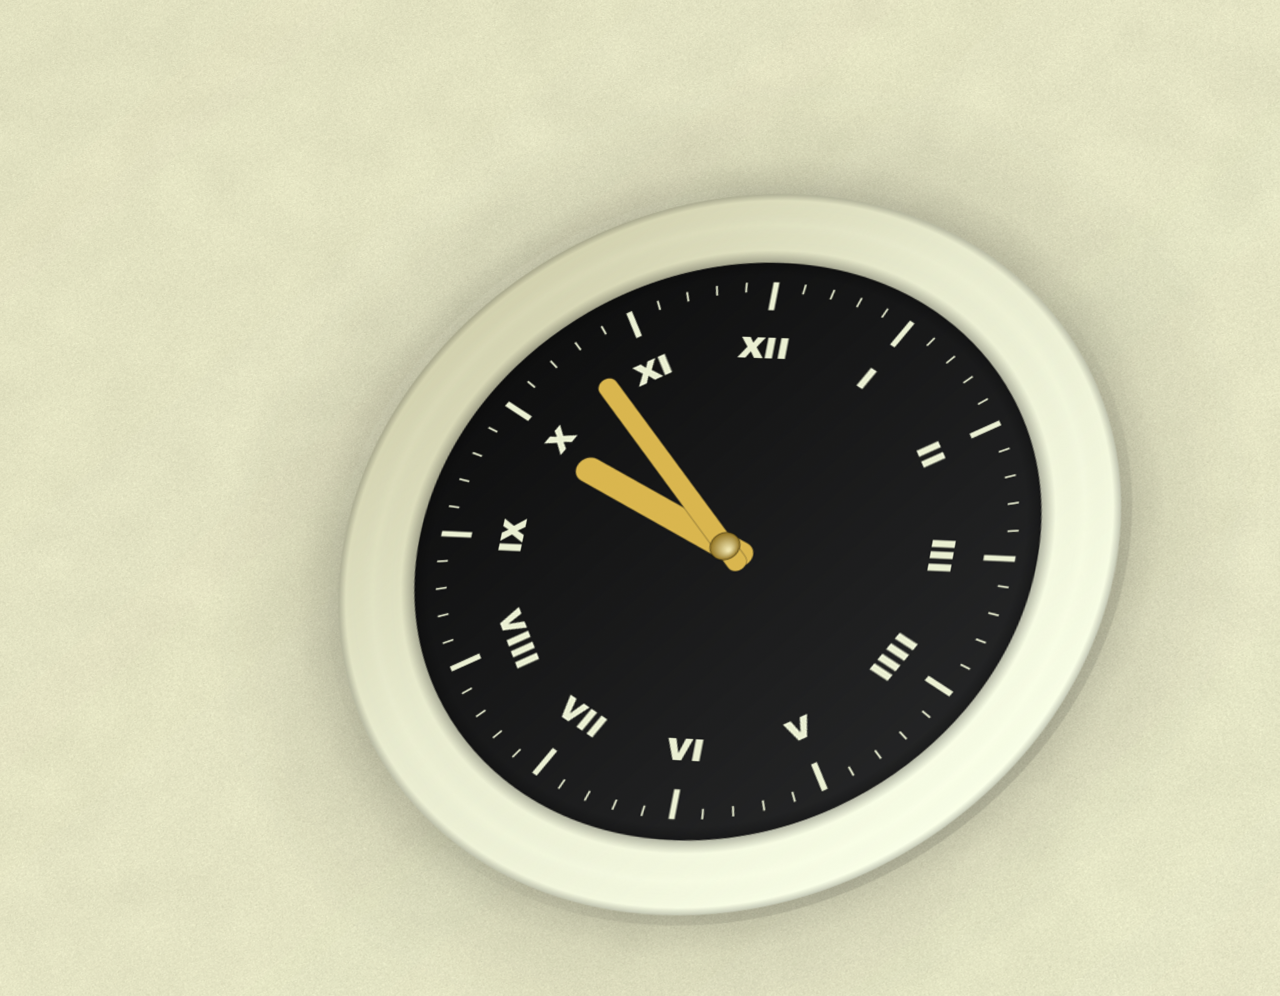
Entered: {"hour": 9, "minute": 53}
